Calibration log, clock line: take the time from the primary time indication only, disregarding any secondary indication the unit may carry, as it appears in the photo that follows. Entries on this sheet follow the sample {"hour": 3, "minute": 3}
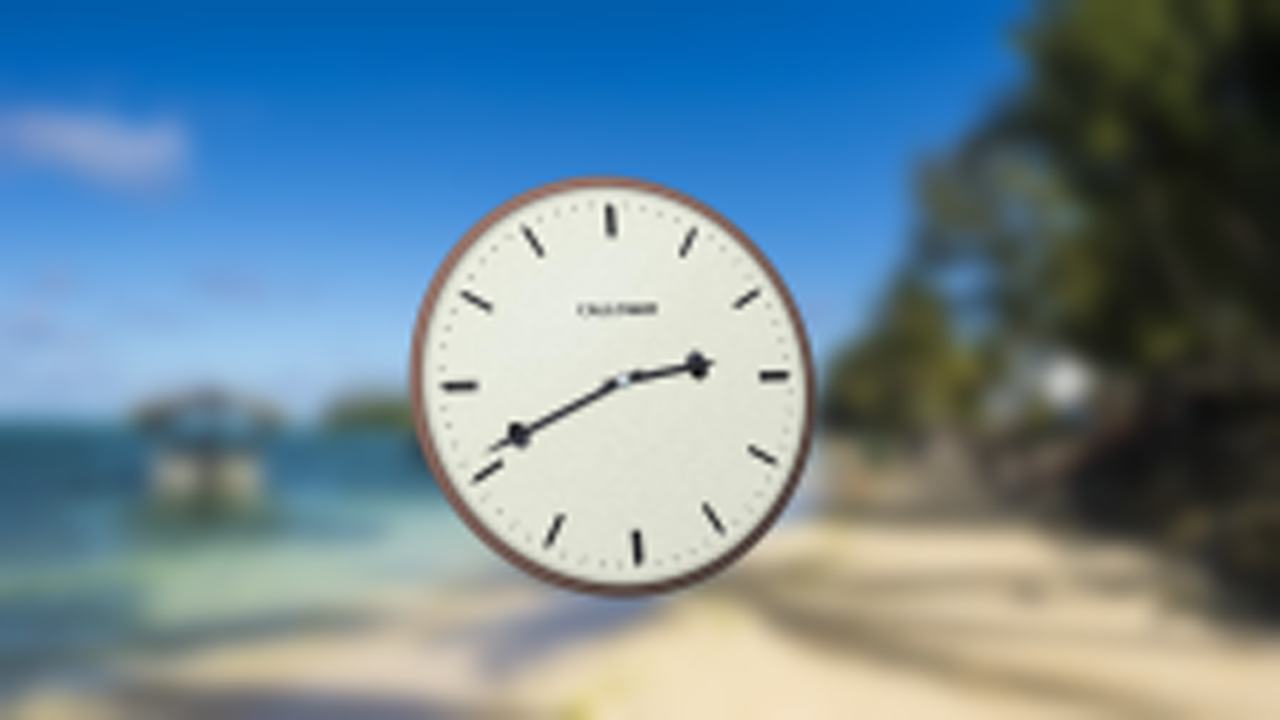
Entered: {"hour": 2, "minute": 41}
